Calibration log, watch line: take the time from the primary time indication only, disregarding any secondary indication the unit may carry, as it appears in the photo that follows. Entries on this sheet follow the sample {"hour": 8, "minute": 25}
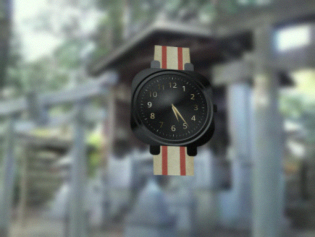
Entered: {"hour": 5, "minute": 24}
